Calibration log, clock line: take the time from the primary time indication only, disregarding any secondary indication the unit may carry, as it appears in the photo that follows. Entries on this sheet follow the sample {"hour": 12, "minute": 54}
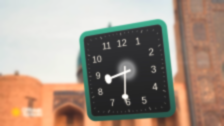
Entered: {"hour": 8, "minute": 31}
